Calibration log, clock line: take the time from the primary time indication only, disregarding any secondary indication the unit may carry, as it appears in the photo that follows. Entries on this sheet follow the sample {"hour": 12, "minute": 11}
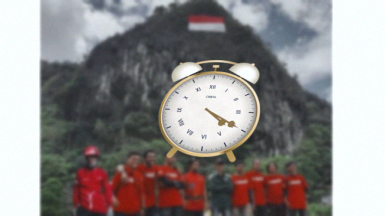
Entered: {"hour": 4, "minute": 20}
